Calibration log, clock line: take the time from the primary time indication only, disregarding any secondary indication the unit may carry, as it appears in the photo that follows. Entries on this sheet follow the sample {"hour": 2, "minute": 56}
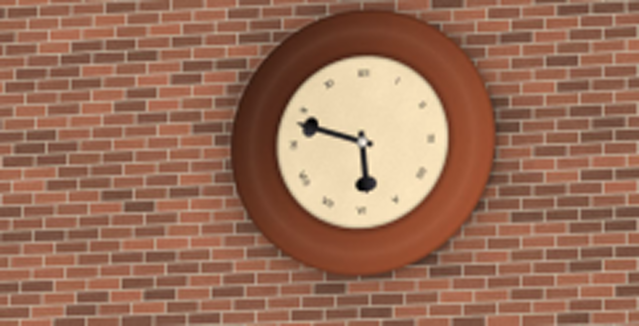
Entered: {"hour": 5, "minute": 48}
